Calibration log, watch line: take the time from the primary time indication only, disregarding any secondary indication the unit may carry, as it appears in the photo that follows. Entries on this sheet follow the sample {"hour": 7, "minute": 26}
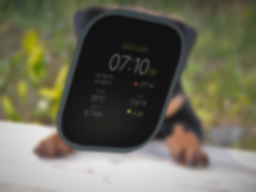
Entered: {"hour": 7, "minute": 10}
